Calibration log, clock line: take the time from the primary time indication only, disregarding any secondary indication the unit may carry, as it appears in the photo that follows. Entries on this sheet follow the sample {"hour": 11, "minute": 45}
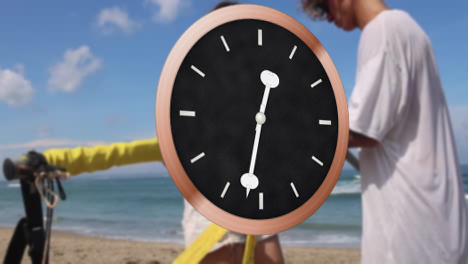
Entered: {"hour": 12, "minute": 32}
